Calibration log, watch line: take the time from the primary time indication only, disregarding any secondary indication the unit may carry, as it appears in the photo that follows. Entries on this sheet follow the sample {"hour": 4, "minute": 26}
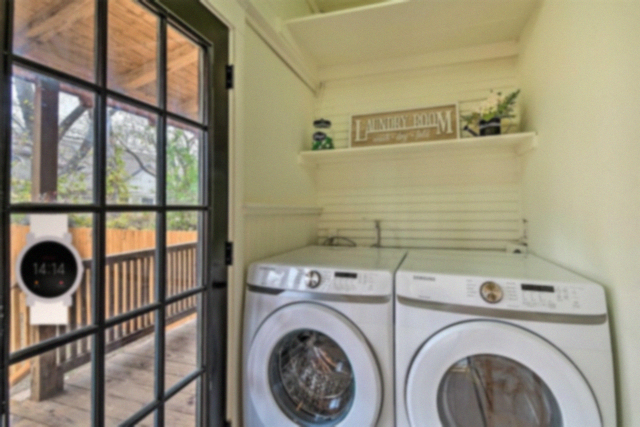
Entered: {"hour": 14, "minute": 14}
